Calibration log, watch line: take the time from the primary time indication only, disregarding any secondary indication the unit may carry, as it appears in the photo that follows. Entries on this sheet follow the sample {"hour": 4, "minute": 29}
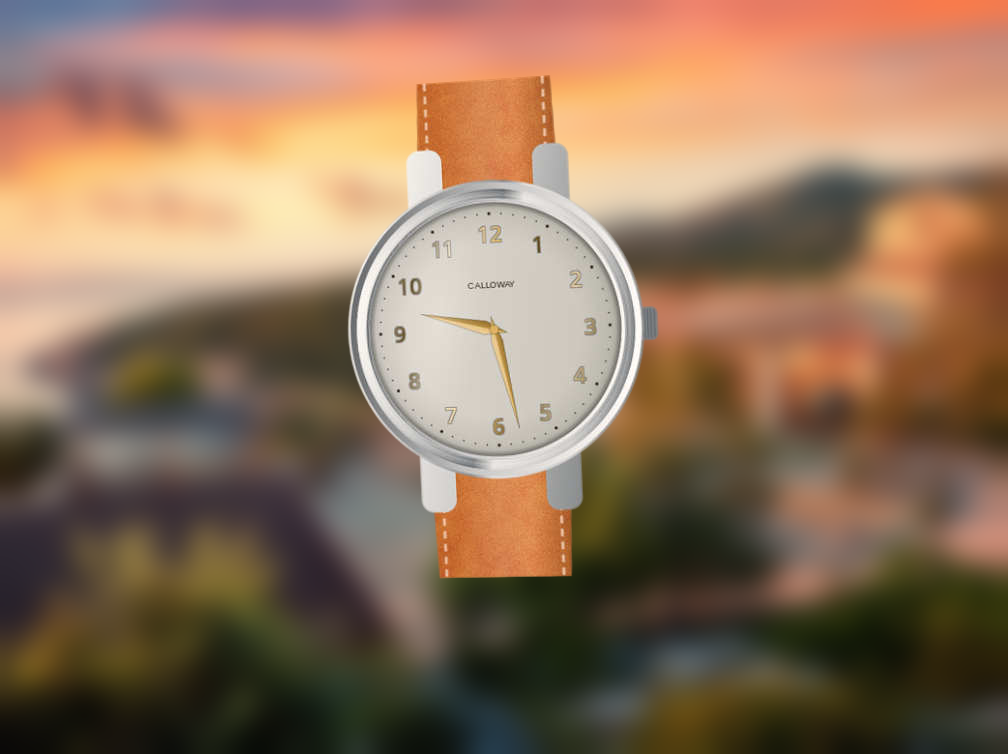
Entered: {"hour": 9, "minute": 28}
